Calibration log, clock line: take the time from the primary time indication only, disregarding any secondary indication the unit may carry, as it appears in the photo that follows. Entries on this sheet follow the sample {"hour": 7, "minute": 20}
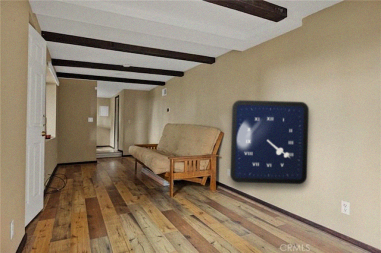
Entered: {"hour": 4, "minute": 21}
